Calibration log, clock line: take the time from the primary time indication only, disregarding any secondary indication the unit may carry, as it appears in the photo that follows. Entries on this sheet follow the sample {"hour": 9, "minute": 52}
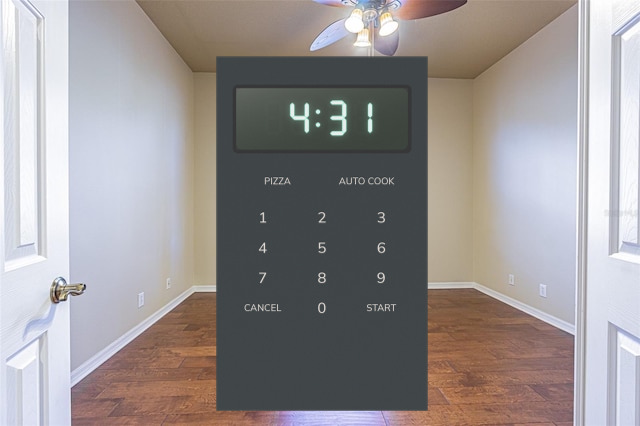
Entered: {"hour": 4, "minute": 31}
